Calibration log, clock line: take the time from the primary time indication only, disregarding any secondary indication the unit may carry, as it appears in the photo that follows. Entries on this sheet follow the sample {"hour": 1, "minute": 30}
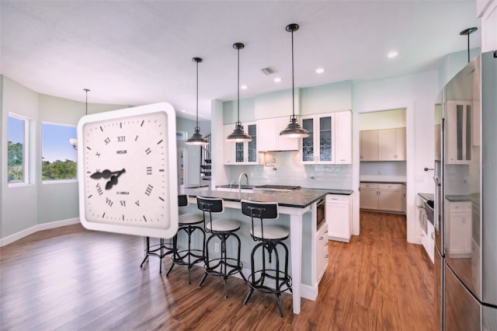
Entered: {"hour": 7, "minute": 44}
